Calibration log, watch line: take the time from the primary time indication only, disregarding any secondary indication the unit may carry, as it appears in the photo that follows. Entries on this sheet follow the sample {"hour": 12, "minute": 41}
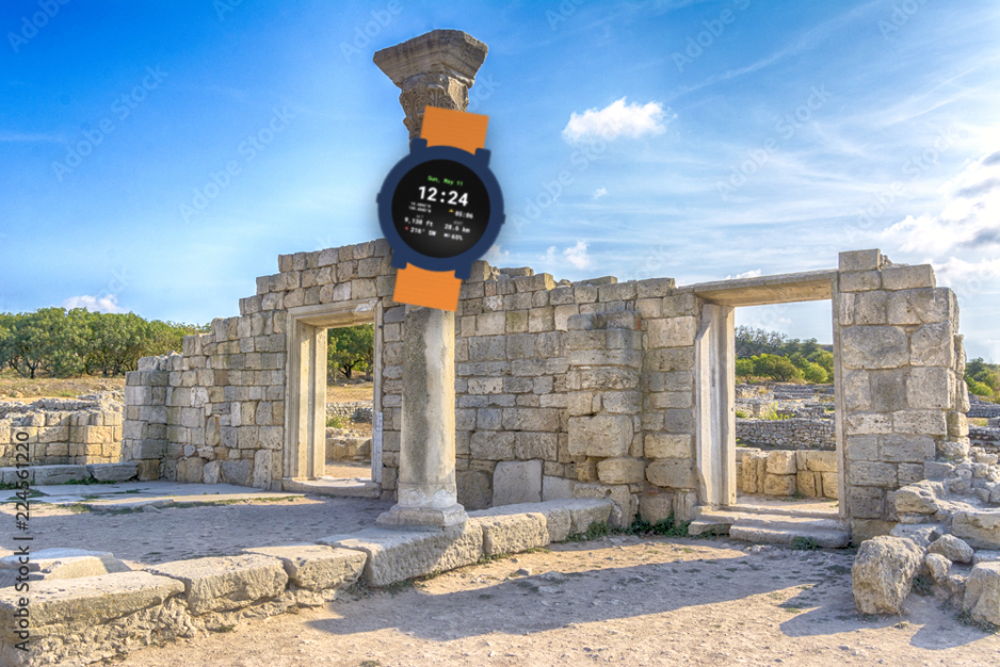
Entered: {"hour": 12, "minute": 24}
